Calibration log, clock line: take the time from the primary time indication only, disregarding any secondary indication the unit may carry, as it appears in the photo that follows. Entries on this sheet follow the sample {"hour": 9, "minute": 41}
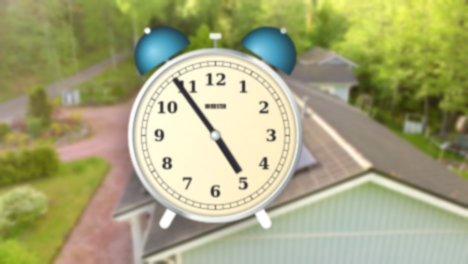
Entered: {"hour": 4, "minute": 54}
